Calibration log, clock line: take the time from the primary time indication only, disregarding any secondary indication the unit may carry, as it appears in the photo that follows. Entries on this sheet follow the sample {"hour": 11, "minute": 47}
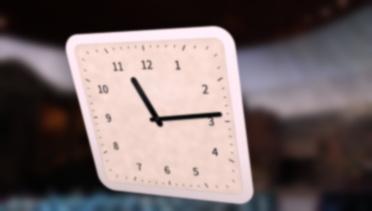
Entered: {"hour": 11, "minute": 14}
